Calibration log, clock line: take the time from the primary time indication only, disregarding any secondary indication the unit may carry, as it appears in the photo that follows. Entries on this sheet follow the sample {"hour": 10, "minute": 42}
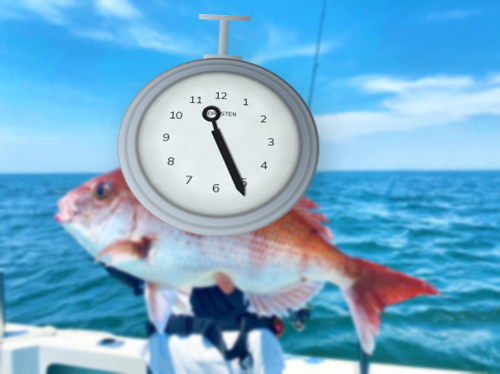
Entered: {"hour": 11, "minute": 26}
